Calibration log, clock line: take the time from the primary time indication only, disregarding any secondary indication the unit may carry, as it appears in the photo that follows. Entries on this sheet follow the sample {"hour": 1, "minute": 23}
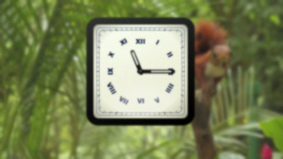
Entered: {"hour": 11, "minute": 15}
